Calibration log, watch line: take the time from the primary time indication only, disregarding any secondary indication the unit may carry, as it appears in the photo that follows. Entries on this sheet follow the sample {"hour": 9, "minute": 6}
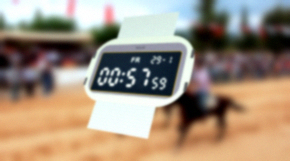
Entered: {"hour": 0, "minute": 57}
